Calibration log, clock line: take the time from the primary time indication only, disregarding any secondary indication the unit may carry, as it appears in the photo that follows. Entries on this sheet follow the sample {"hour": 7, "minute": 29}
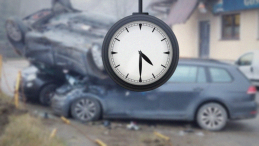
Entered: {"hour": 4, "minute": 30}
